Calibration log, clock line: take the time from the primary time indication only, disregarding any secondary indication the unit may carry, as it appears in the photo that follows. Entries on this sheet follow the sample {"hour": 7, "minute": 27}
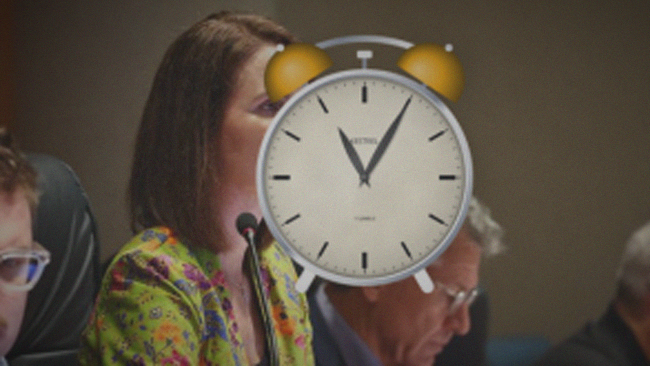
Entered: {"hour": 11, "minute": 5}
